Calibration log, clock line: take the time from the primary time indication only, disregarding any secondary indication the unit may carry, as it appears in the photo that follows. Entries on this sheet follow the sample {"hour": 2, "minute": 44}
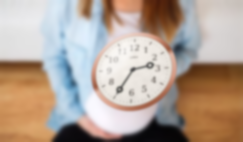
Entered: {"hour": 2, "minute": 35}
